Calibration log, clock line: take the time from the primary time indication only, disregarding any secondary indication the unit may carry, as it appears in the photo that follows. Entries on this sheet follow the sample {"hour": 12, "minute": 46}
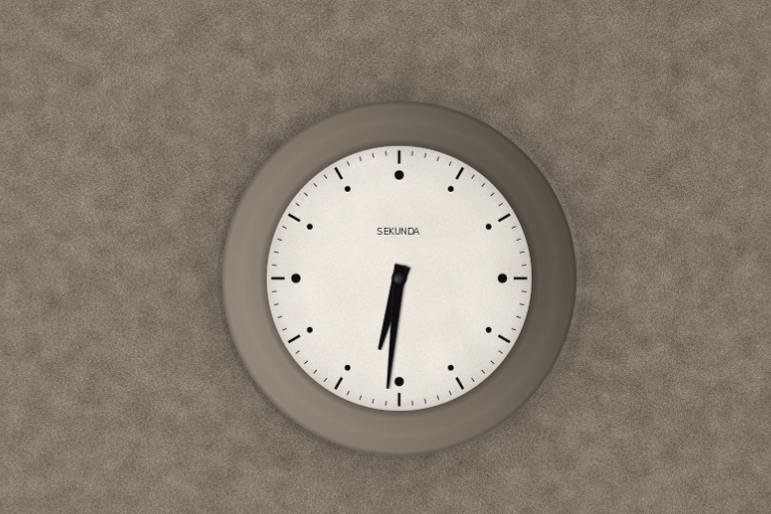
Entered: {"hour": 6, "minute": 31}
